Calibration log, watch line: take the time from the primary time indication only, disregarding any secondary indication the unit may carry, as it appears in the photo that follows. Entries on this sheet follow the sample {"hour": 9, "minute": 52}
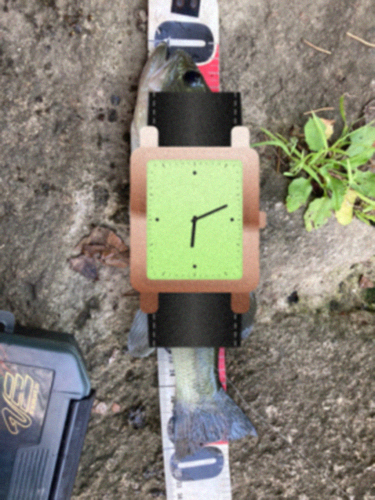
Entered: {"hour": 6, "minute": 11}
